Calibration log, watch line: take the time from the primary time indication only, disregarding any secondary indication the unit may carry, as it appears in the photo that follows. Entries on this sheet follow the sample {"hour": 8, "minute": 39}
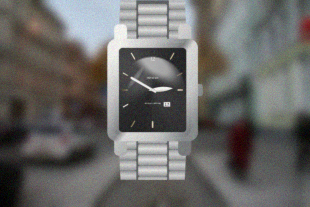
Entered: {"hour": 2, "minute": 50}
